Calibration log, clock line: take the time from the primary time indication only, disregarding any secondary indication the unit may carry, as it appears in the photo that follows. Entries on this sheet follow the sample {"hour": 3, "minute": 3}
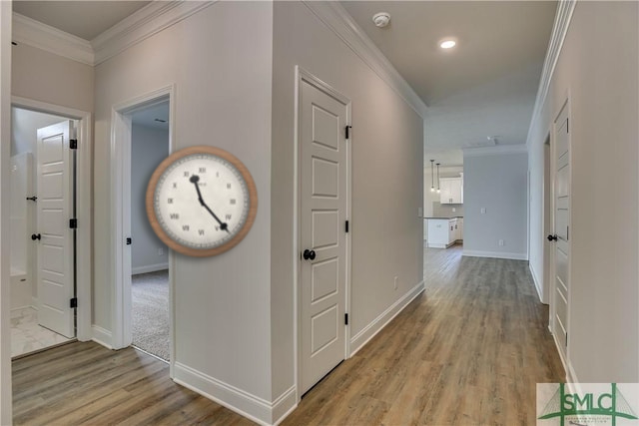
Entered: {"hour": 11, "minute": 23}
